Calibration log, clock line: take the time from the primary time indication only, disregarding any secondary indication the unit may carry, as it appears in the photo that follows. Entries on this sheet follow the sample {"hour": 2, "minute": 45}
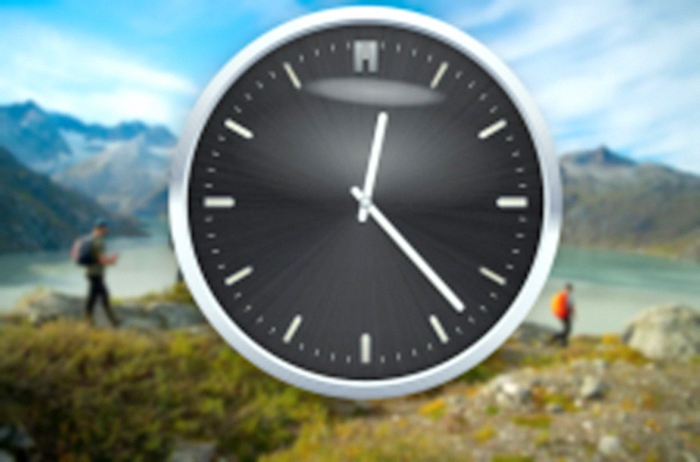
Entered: {"hour": 12, "minute": 23}
